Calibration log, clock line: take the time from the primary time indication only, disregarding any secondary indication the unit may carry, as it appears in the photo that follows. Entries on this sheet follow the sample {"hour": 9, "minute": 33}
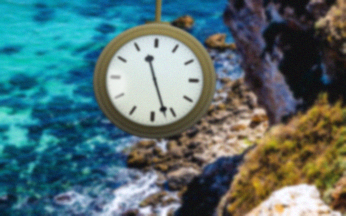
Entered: {"hour": 11, "minute": 27}
